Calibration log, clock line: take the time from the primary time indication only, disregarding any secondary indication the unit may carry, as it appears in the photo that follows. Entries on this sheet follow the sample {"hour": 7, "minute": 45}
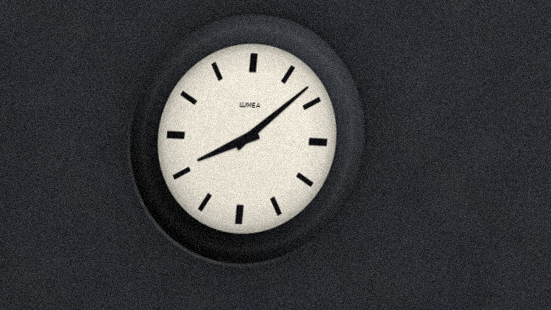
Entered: {"hour": 8, "minute": 8}
